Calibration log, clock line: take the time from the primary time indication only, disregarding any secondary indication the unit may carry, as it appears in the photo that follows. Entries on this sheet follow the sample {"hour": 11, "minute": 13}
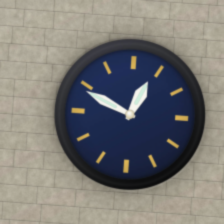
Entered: {"hour": 12, "minute": 49}
